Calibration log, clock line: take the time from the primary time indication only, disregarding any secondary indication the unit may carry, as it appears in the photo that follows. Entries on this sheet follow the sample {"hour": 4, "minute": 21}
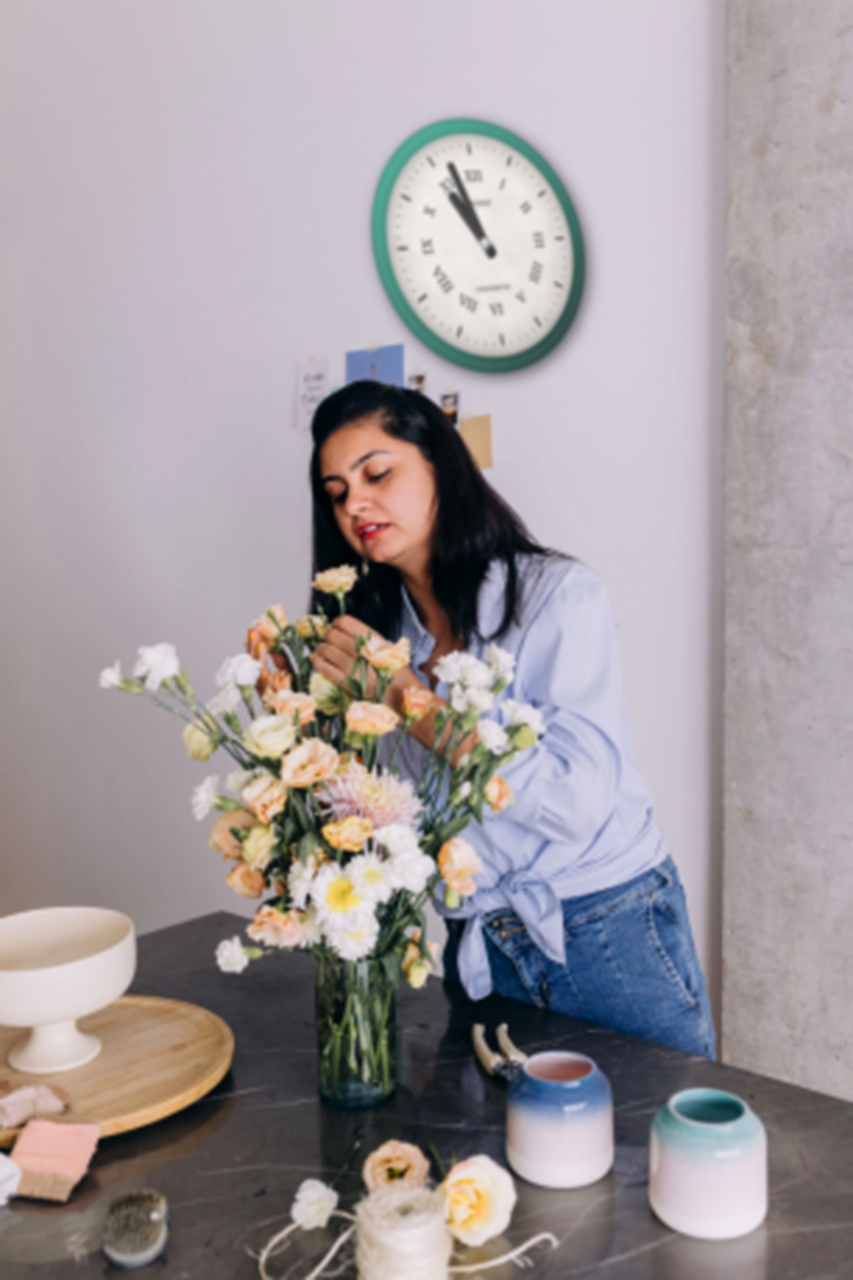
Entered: {"hour": 10, "minute": 57}
